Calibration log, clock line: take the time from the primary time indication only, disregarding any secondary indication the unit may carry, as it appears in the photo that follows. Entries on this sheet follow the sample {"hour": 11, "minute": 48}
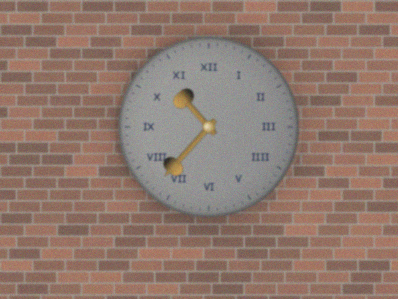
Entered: {"hour": 10, "minute": 37}
